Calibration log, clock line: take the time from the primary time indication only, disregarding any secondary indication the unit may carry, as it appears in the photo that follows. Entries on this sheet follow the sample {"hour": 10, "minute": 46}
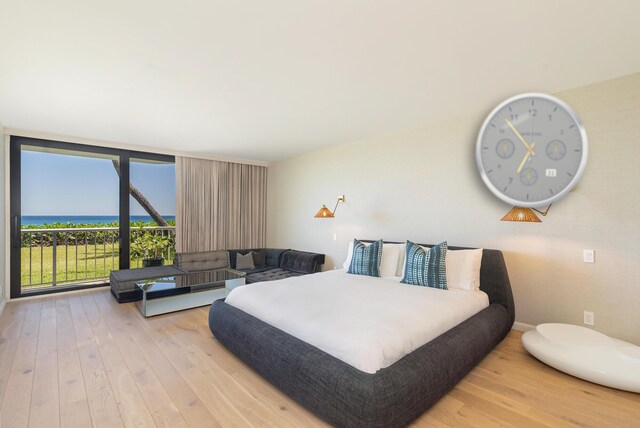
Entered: {"hour": 6, "minute": 53}
